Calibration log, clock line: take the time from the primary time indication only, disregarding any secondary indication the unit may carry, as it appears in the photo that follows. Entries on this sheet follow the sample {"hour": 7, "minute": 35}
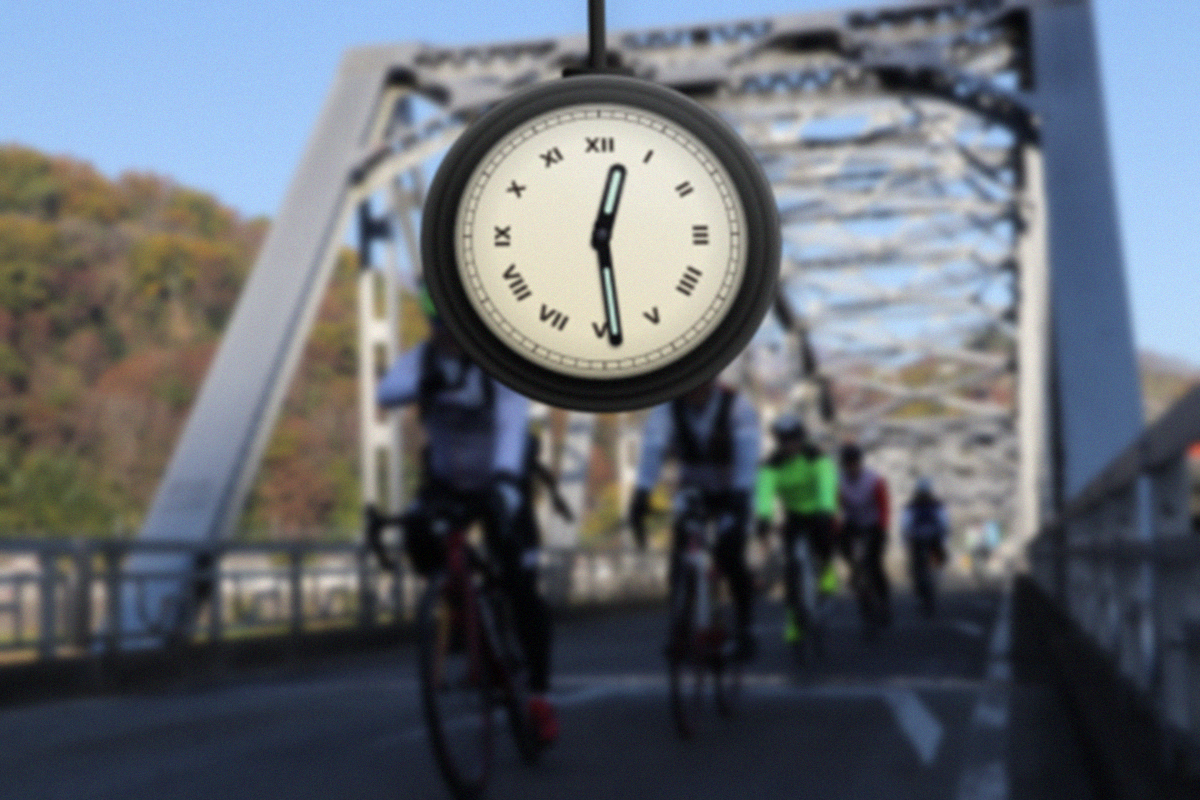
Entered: {"hour": 12, "minute": 29}
